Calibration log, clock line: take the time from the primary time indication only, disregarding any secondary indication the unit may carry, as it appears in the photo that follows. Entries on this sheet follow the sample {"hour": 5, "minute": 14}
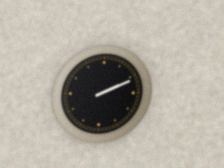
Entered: {"hour": 2, "minute": 11}
